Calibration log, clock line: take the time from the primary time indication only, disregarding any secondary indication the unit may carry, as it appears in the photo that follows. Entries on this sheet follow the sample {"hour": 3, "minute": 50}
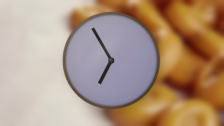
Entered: {"hour": 6, "minute": 55}
